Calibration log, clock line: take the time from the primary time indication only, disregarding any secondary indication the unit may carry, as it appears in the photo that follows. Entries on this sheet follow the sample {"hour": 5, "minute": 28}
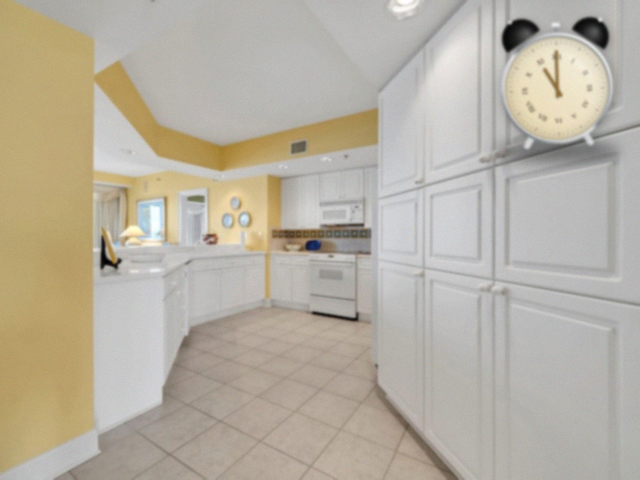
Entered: {"hour": 11, "minute": 0}
